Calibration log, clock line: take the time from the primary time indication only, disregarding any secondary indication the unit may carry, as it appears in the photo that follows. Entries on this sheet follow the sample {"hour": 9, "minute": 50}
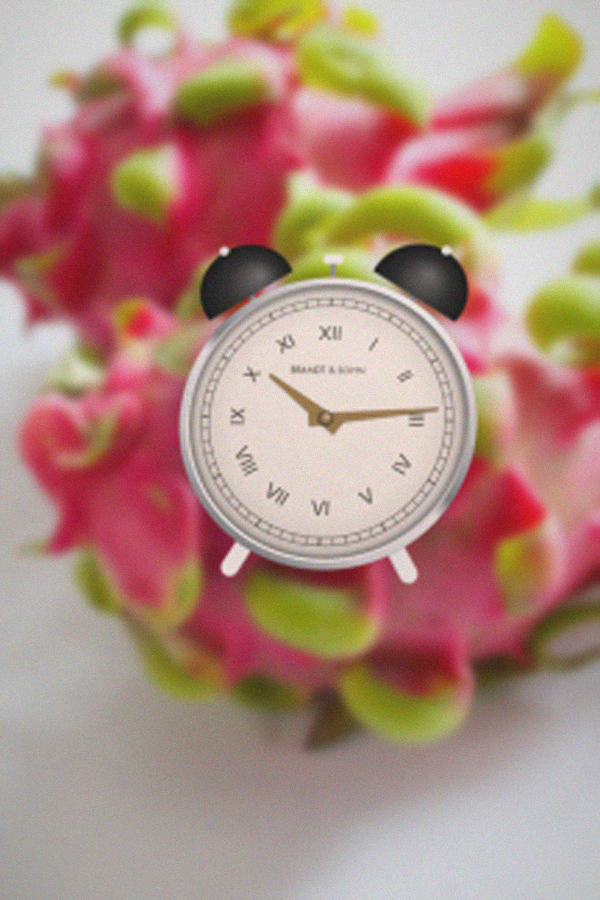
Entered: {"hour": 10, "minute": 14}
